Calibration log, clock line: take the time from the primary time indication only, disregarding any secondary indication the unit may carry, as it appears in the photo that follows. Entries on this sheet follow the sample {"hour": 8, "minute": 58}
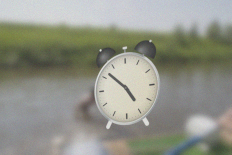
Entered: {"hour": 4, "minute": 52}
